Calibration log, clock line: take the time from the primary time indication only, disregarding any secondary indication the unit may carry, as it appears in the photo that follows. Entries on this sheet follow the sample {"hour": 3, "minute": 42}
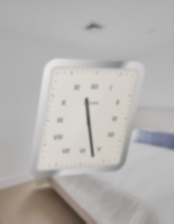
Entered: {"hour": 11, "minute": 27}
